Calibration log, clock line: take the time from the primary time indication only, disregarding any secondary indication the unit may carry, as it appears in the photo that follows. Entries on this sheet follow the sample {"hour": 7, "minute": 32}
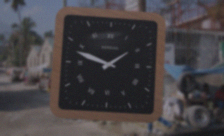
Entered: {"hour": 1, "minute": 48}
